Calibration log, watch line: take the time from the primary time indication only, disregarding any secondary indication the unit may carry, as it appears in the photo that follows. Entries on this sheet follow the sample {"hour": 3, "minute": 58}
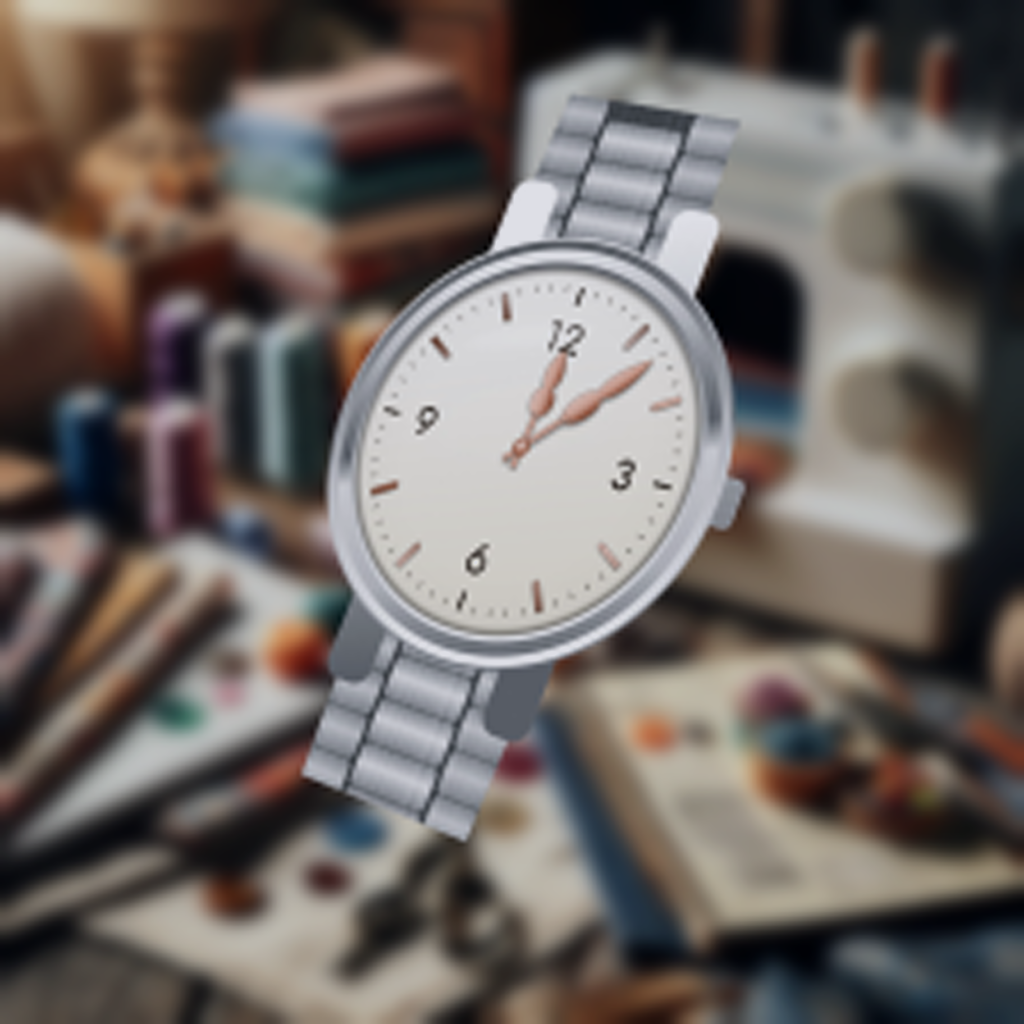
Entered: {"hour": 12, "minute": 7}
